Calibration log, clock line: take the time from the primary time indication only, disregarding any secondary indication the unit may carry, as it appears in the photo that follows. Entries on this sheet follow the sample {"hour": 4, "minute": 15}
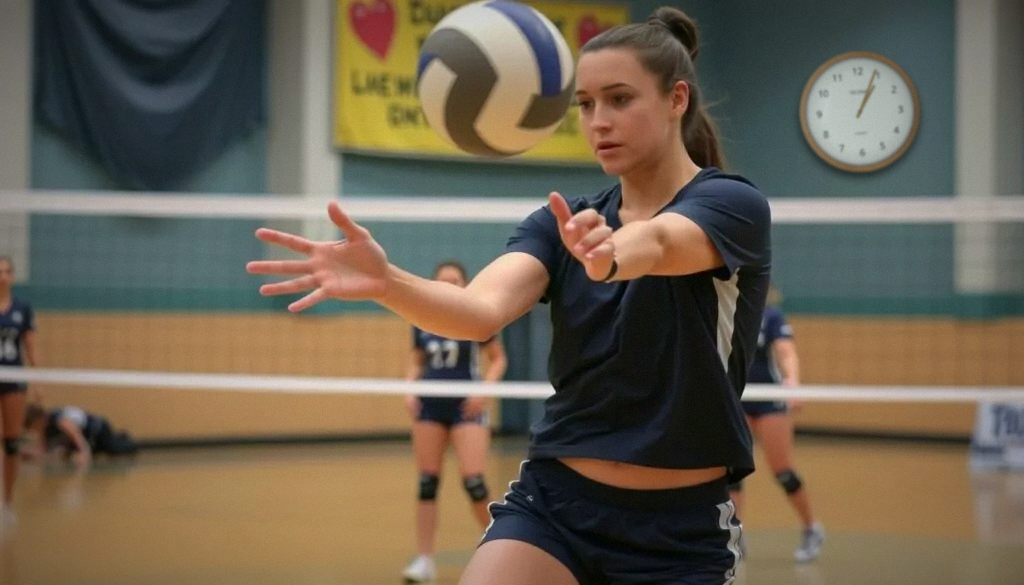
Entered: {"hour": 1, "minute": 4}
